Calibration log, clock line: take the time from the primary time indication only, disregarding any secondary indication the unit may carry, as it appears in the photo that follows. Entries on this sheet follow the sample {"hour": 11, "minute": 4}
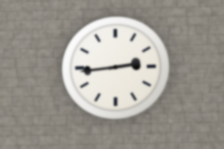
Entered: {"hour": 2, "minute": 44}
